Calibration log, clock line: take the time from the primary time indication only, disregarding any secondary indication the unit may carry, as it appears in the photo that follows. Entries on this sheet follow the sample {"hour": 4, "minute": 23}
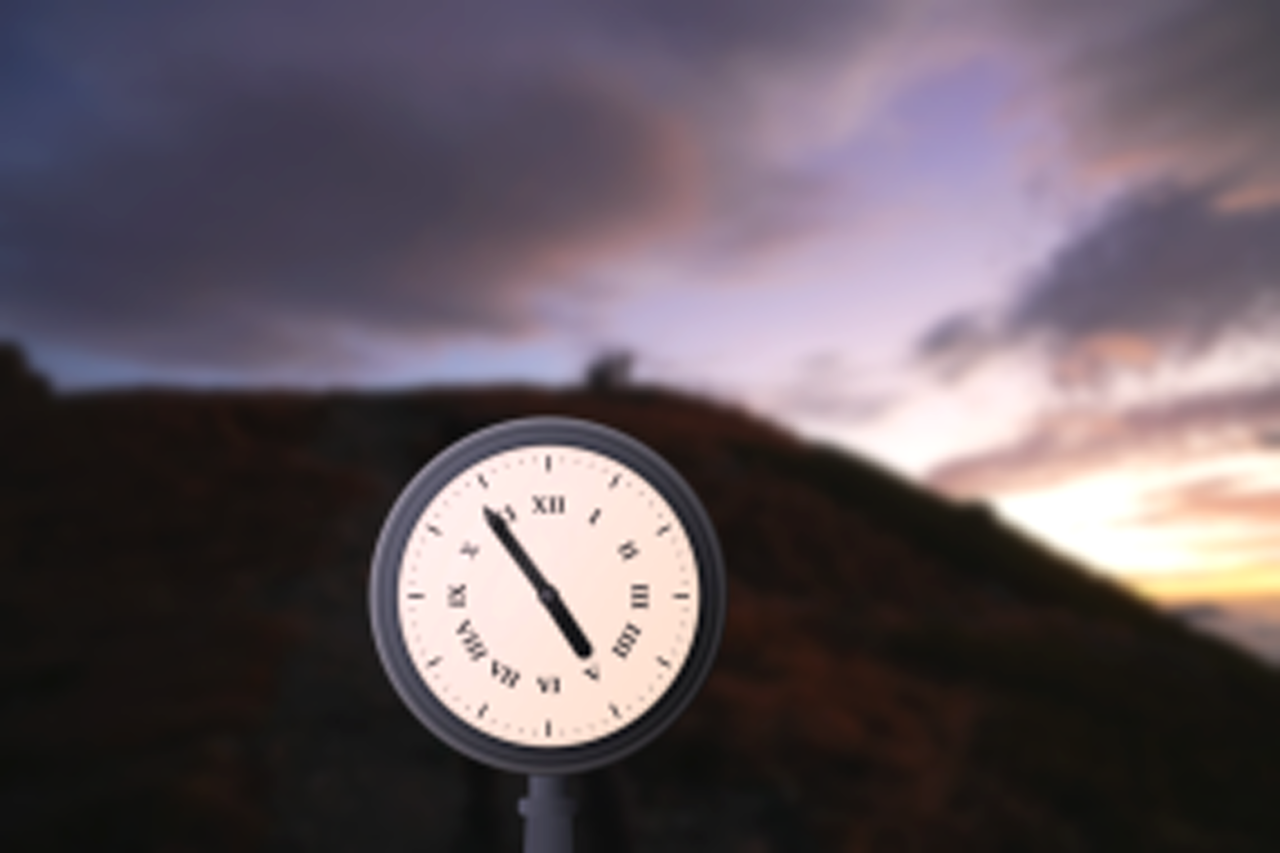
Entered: {"hour": 4, "minute": 54}
